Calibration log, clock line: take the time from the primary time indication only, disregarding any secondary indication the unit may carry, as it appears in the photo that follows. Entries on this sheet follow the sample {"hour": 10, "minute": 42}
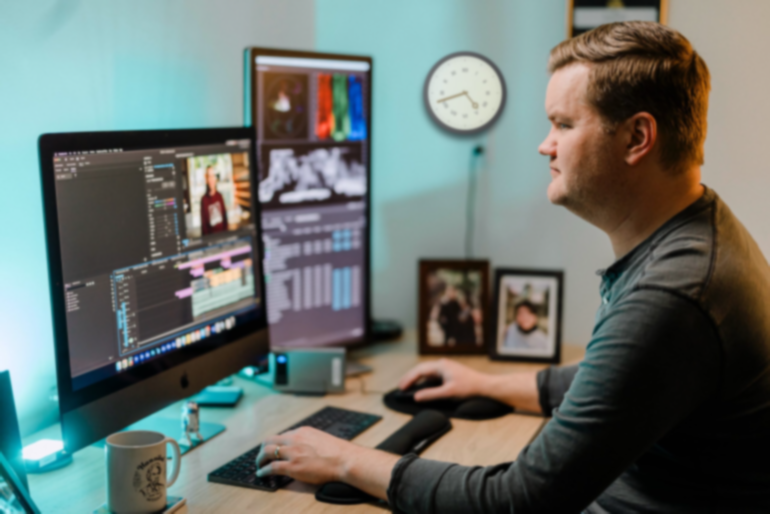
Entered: {"hour": 4, "minute": 42}
